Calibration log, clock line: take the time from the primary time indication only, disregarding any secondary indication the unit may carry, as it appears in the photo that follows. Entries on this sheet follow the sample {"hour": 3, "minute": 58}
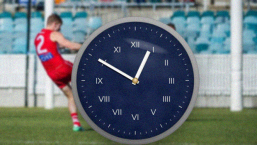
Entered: {"hour": 12, "minute": 50}
